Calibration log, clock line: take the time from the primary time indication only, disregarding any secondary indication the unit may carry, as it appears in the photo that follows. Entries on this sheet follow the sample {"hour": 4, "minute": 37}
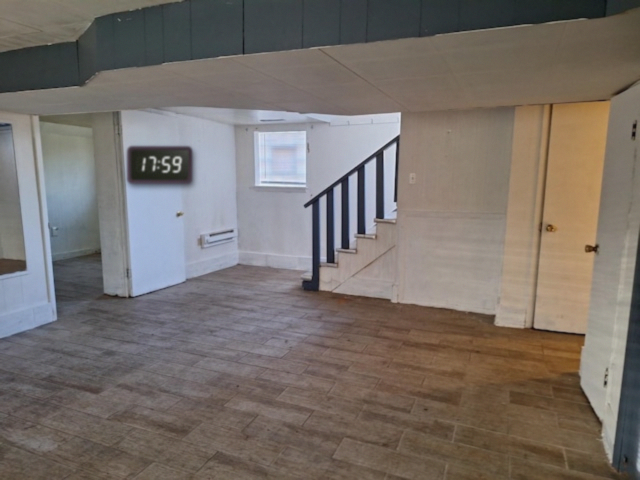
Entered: {"hour": 17, "minute": 59}
